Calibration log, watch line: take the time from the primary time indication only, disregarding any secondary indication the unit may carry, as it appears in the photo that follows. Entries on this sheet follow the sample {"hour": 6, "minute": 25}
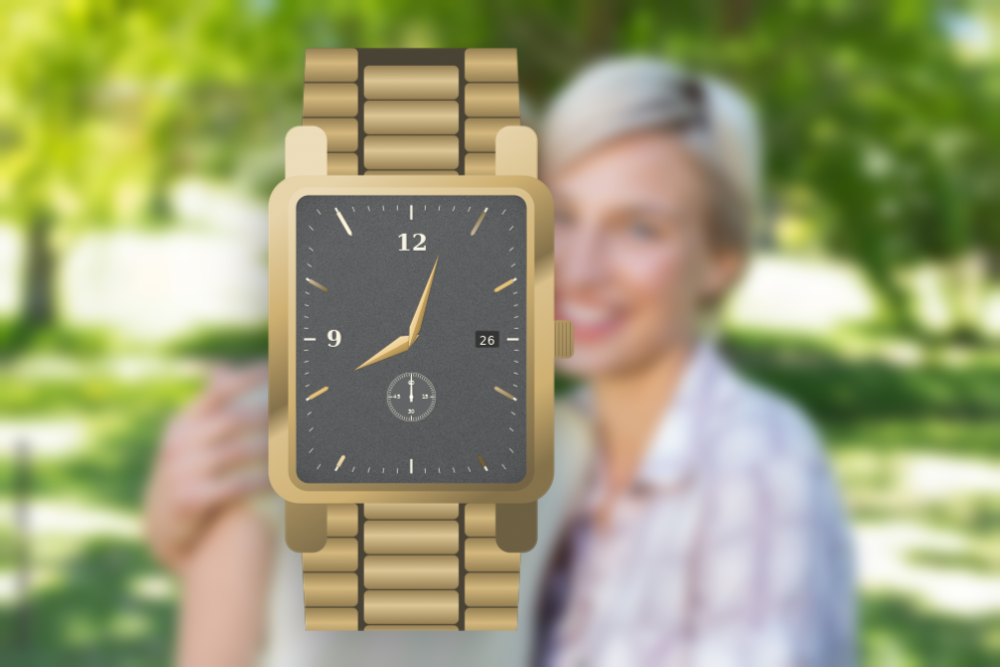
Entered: {"hour": 8, "minute": 3}
